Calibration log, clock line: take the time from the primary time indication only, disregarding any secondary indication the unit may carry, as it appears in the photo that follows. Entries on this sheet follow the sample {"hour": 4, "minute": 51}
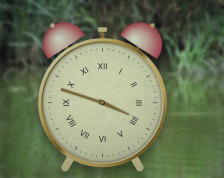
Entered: {"hour": 3, "minute": 48}
